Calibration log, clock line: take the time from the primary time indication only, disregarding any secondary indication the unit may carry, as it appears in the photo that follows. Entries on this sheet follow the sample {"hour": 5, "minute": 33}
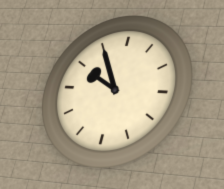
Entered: {"hour": 9, "minute": 55}
